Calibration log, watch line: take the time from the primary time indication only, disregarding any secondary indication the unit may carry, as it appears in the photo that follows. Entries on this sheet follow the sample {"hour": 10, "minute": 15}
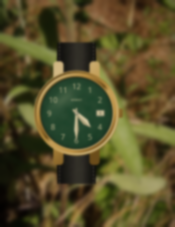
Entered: {"hour": 4, "minute": 30}
